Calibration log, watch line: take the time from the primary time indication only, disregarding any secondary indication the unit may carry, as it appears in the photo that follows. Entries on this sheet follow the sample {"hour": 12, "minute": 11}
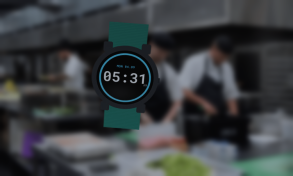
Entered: {"hour": 5, "minute": 31}
